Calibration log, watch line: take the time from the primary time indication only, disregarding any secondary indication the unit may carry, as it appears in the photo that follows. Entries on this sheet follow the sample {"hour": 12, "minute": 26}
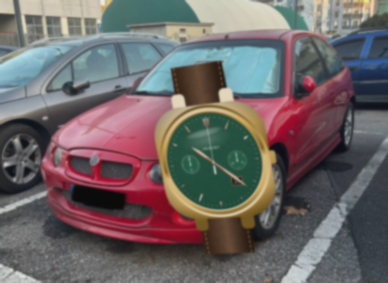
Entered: {"hour": 10, "minute": 22}
